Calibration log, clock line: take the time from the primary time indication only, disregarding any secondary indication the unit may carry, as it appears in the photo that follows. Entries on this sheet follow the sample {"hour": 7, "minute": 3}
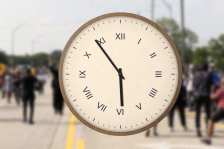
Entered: {"hour": 5, "minute": 54}
